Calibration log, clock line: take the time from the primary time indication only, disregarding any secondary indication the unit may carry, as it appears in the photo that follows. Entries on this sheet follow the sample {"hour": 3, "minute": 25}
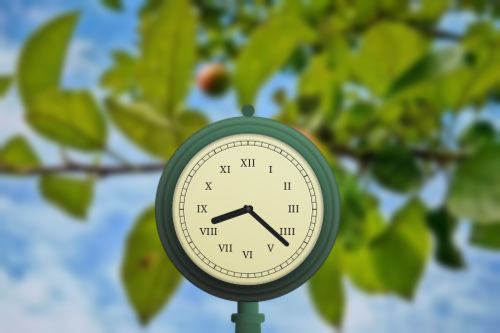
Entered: {"hour": 8, "minute": 22}
